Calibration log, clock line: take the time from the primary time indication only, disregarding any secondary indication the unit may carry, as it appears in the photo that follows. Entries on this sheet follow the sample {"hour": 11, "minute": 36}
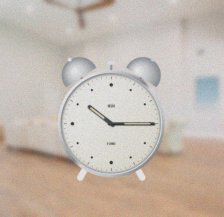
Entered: {"hour": 10, "minute": 15}
